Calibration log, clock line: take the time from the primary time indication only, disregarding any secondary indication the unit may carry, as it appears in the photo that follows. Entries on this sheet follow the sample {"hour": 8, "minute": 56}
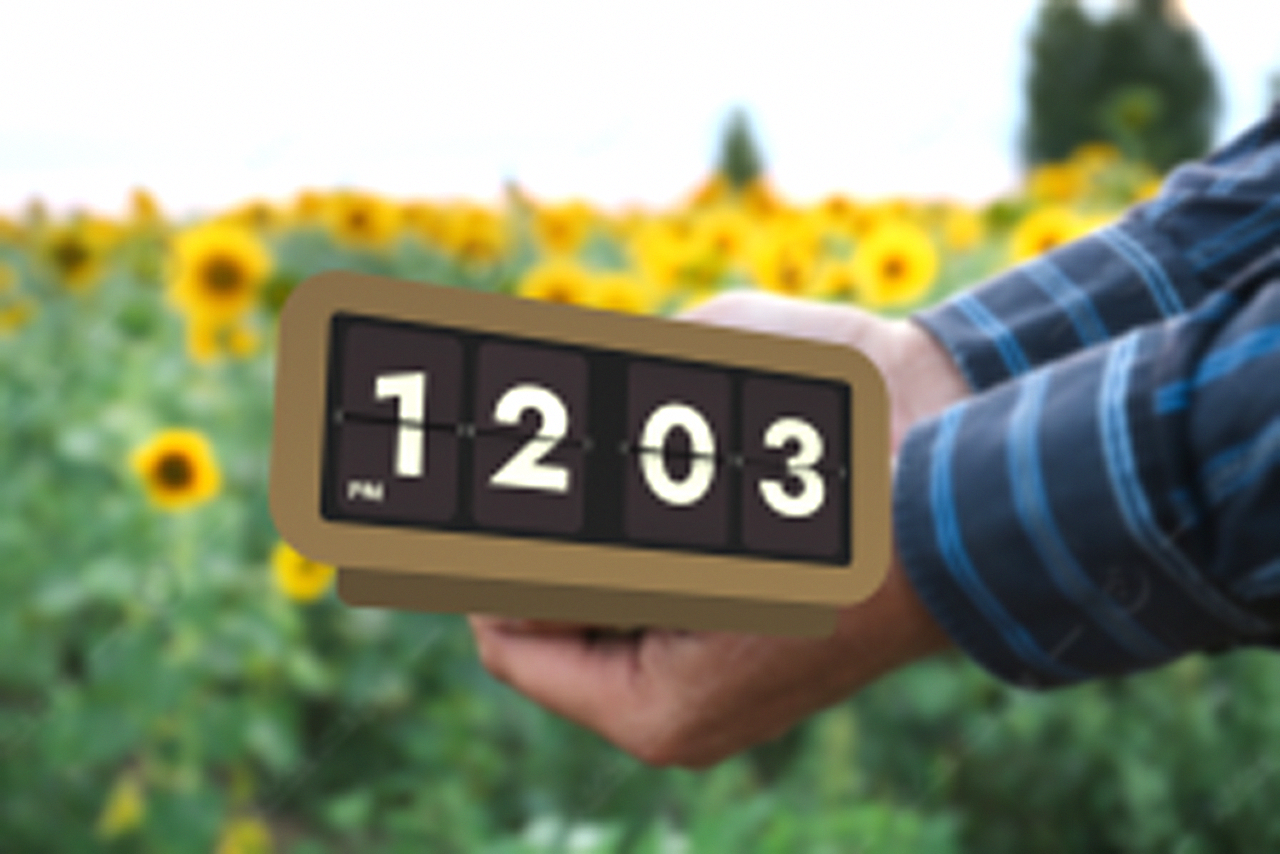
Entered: {"hour": 12, "minute": 3}
